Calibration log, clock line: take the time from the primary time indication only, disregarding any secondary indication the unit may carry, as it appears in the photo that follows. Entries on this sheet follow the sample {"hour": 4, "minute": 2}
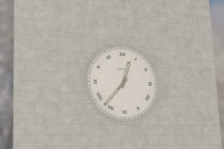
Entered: {"hour": 12, "minute": 37}
